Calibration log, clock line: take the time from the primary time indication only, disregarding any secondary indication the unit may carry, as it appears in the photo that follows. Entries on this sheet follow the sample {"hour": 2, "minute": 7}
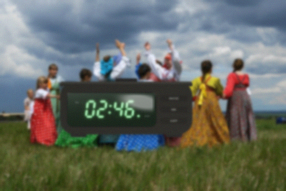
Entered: {"hour": 2, "minute": 46}
